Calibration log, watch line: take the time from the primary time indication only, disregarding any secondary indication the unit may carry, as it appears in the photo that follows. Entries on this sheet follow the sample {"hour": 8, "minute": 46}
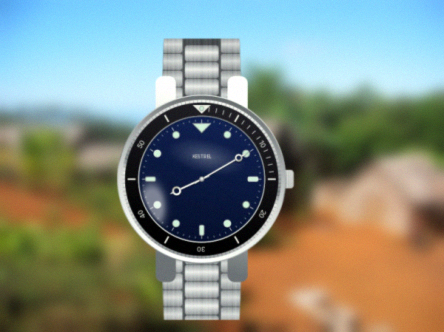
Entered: {"hour": 8, "minute": 10}
